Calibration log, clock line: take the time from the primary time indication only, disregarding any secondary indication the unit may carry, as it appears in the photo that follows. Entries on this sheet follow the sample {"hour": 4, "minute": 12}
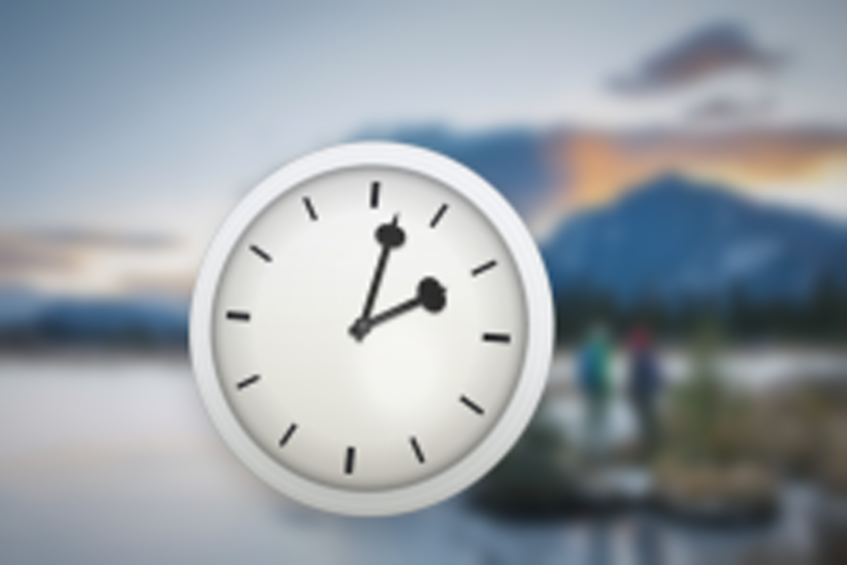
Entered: {"hour": 2, "minute": 2}
